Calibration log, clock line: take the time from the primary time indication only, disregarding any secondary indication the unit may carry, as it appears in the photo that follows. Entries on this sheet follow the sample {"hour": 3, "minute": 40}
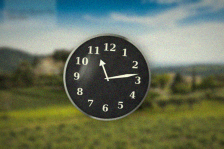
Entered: {"hour": 11, "minute": 13}
